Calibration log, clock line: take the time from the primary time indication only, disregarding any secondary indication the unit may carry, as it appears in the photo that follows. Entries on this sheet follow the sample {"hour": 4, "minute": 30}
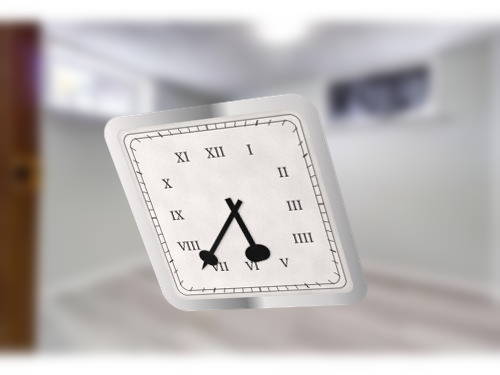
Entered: {"hour": 5, "minute": 37}
